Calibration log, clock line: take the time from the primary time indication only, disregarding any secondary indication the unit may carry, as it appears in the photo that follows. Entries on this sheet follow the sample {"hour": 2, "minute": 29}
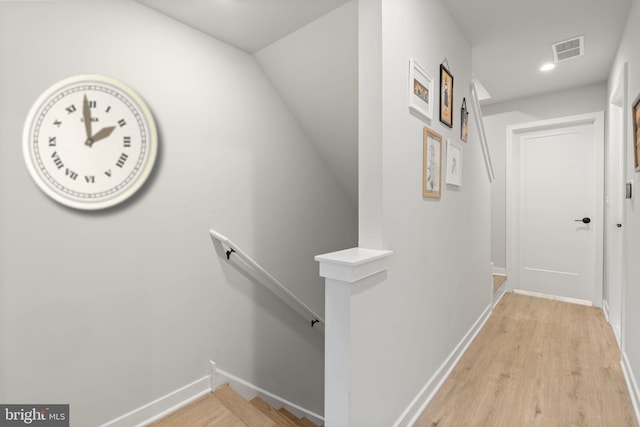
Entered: {"hour": 1, "minute": 59}
